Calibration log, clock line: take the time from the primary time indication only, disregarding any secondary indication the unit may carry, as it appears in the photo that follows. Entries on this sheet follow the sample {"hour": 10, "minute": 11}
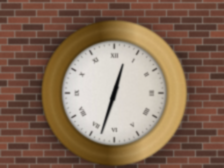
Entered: {"hour": 12, "minute": 33}
